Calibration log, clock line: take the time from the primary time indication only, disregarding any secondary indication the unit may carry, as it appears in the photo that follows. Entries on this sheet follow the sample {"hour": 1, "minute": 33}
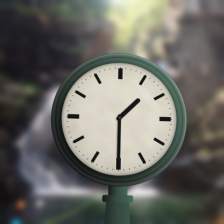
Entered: {"hour": 1, "minute": 30}
